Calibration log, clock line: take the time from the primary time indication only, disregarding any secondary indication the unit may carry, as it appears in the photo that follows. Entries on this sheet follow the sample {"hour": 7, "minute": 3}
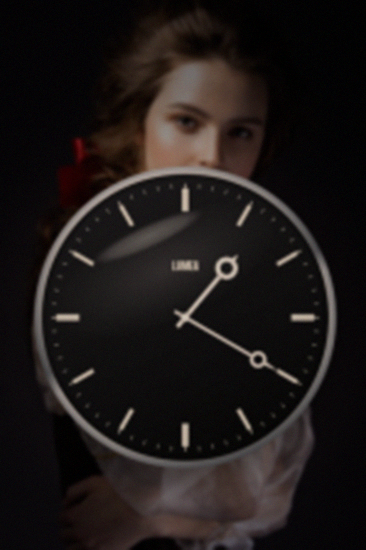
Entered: {"hour": 1, "minute": 20}
